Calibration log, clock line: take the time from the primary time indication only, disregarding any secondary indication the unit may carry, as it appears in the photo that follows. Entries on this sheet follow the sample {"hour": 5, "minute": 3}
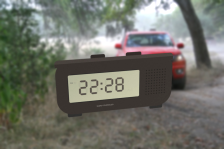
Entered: {"hour": 22, "minute": 28}
